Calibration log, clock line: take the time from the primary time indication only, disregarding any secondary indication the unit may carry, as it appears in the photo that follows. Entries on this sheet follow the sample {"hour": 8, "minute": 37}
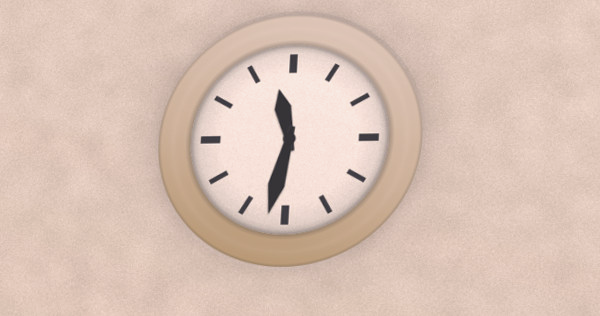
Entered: {"hour": 11, "minute": 32}
